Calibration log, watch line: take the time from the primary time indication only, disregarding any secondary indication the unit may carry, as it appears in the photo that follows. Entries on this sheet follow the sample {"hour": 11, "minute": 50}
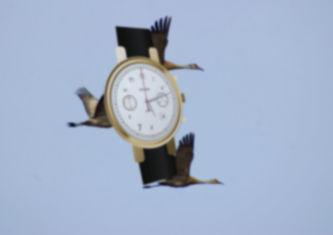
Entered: {"hour": 5, "minute": 13}
